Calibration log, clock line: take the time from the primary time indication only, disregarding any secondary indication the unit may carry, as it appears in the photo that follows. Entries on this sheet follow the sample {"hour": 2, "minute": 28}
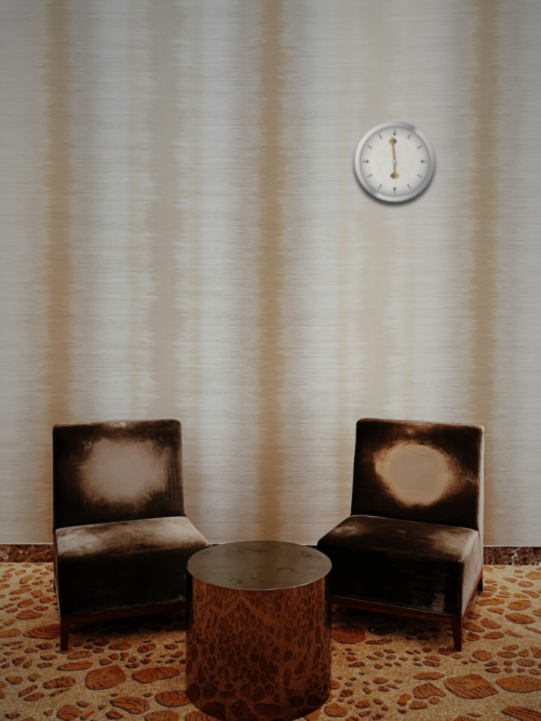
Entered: {"hour": 5, "minute": 59}
